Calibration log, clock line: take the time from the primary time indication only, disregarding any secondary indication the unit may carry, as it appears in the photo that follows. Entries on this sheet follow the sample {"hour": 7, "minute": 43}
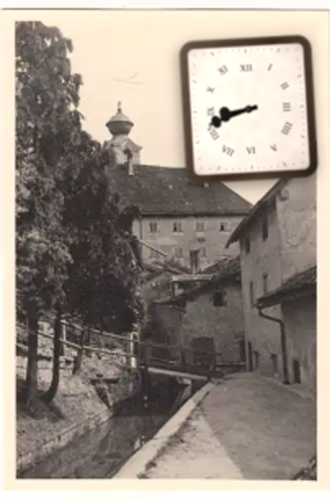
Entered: {"hour": 8, "minute": 42}
